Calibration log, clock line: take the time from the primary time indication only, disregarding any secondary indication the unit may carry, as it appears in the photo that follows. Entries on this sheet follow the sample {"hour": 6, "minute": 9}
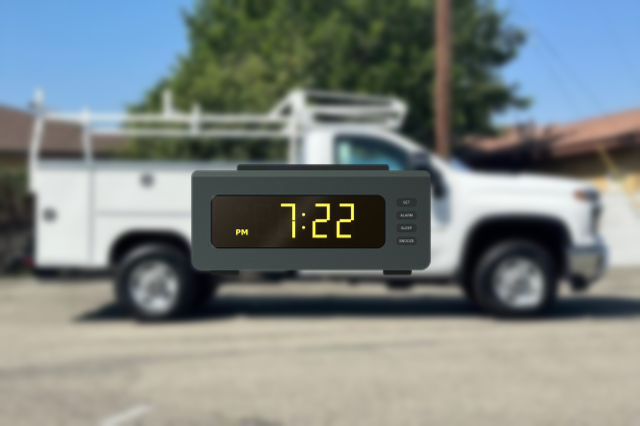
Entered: {"hour": 7, "minute": 22}
